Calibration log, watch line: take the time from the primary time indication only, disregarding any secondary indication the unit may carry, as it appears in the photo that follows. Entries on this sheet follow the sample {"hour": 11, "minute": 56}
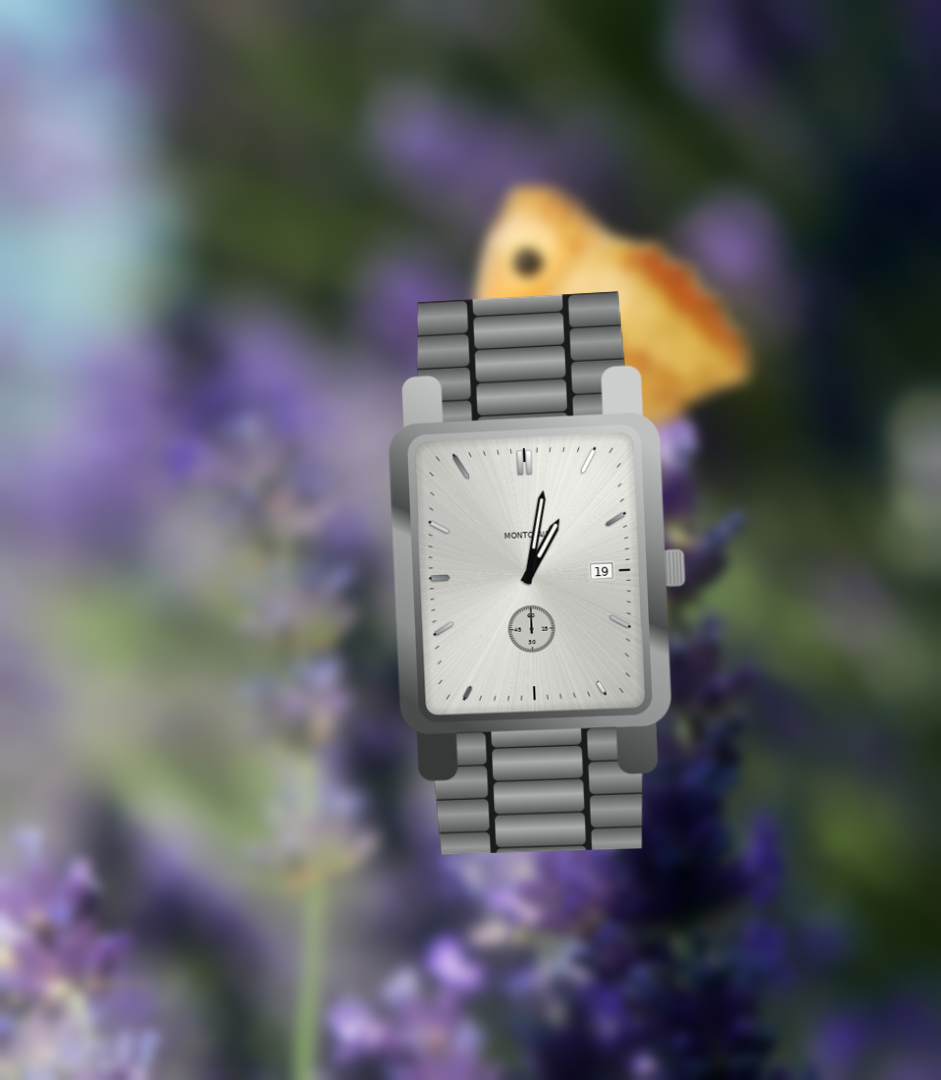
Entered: {"hour": 1, "minute": 2}
